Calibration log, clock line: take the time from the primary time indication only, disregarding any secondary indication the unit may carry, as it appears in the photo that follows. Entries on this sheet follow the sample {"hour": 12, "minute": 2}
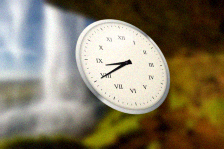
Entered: {"hour": 8, "minute": 40}
